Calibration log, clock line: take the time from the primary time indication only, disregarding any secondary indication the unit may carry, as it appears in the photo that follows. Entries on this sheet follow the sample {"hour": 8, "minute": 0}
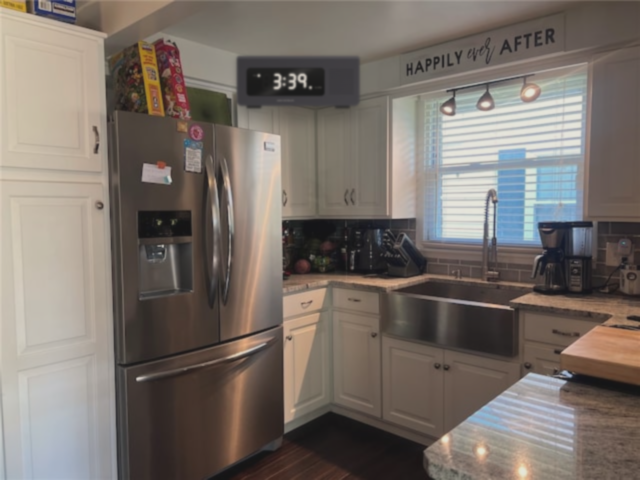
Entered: {"hour": 3, "minute": 39}
